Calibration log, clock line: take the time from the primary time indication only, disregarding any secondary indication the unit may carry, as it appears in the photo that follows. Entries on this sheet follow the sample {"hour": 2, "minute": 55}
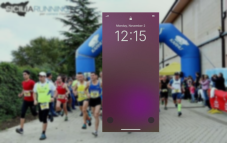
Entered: {"hour": 12, "minute": 15}
